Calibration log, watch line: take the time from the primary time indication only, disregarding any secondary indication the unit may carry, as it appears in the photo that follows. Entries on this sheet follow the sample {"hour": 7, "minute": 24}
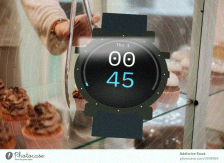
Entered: {"hour": 0, "minute": 45}
